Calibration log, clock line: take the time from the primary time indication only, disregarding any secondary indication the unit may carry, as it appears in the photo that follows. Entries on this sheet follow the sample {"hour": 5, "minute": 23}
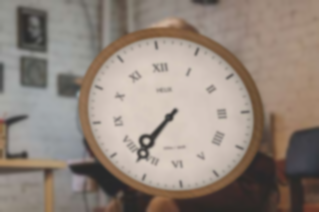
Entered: {"hour": 7, "minute": 37}
